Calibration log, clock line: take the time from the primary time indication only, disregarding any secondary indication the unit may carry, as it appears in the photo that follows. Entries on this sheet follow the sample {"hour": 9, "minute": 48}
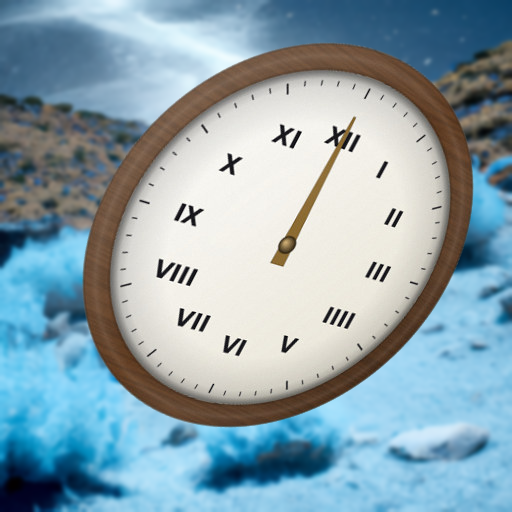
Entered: {"hour": 12, "minute": 0}
